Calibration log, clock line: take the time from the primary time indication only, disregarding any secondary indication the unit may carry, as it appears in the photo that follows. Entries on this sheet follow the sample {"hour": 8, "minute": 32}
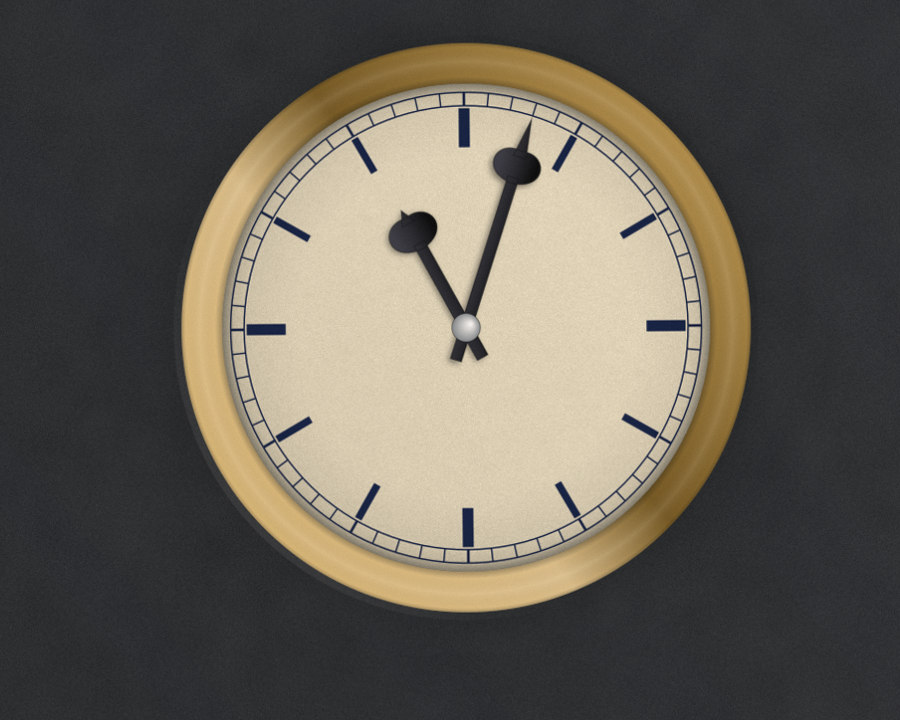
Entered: {"hour": 11, "minute": 3}
